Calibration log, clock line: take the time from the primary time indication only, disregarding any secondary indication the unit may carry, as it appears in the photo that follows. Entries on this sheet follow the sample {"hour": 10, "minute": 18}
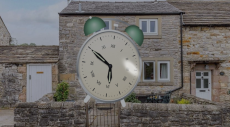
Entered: {"hour": 5, "minute": 50}
